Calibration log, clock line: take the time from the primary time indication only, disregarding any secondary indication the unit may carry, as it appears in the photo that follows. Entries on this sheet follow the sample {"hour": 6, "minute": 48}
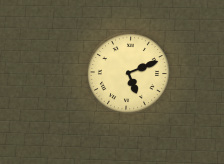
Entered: {"hour": 5, "minute": 11}
